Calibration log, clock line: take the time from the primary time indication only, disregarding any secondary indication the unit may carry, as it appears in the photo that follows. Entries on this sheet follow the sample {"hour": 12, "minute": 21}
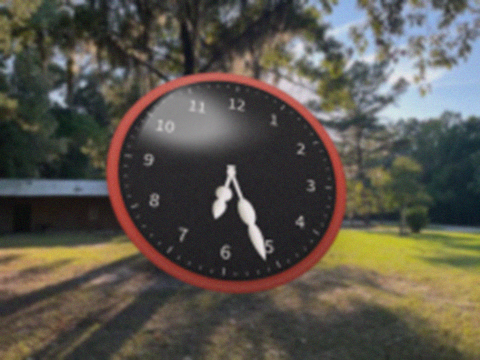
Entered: {"hour": 6, "minute": 26}
